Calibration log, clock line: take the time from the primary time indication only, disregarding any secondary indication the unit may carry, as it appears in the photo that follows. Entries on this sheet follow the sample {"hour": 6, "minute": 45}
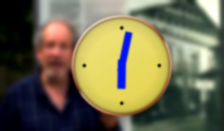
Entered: {"hour": 6, "minute": 2}
